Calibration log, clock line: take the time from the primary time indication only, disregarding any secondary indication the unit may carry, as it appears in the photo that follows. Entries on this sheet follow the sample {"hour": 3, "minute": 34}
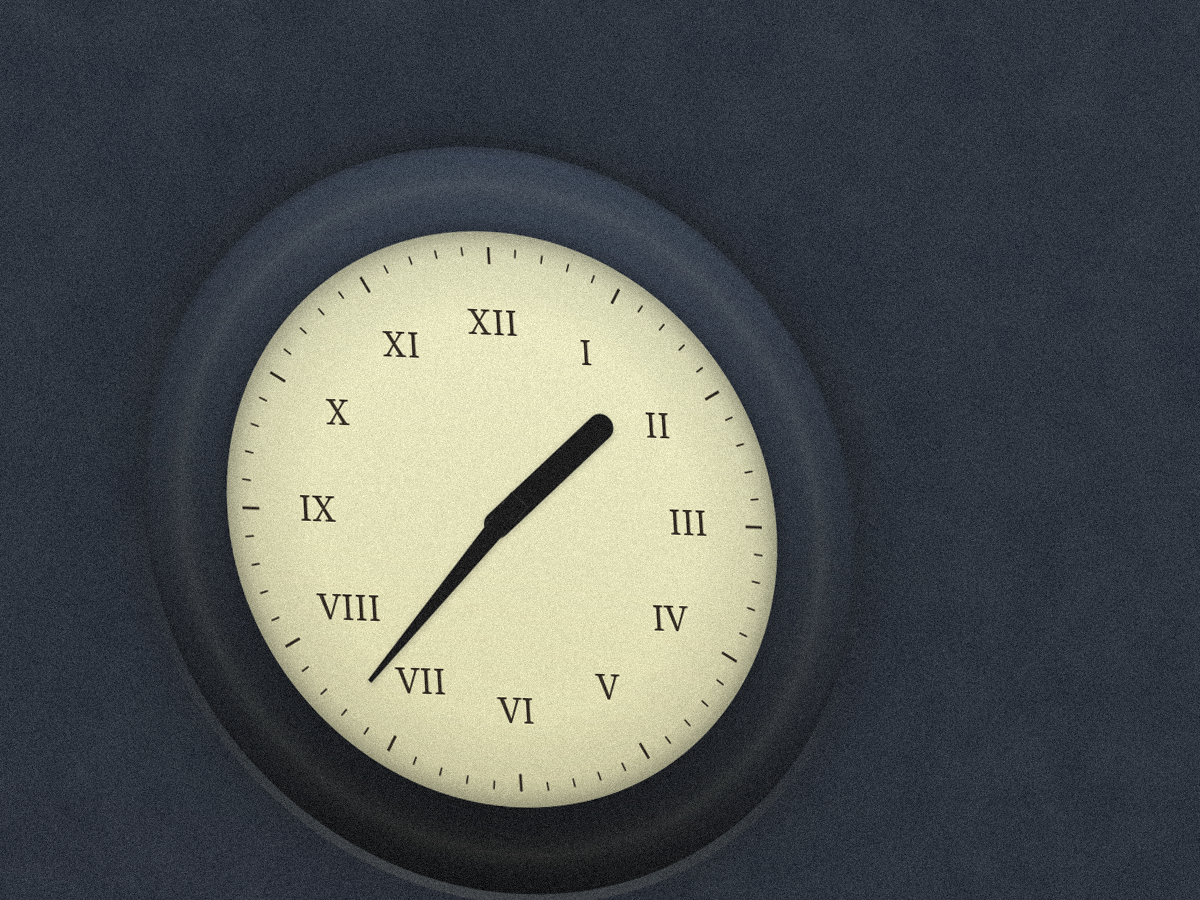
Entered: {"hour": 1, "minute": 37}
